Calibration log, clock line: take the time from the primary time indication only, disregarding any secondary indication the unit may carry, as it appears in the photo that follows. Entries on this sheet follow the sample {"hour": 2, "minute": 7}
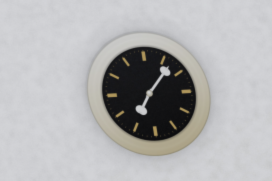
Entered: {"hour": 7, "minute": 7}
